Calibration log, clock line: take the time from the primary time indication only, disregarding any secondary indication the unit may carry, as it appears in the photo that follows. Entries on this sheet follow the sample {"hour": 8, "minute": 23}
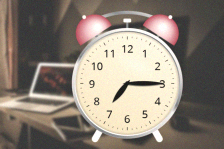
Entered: {"hour": 7, "minute": 15}
